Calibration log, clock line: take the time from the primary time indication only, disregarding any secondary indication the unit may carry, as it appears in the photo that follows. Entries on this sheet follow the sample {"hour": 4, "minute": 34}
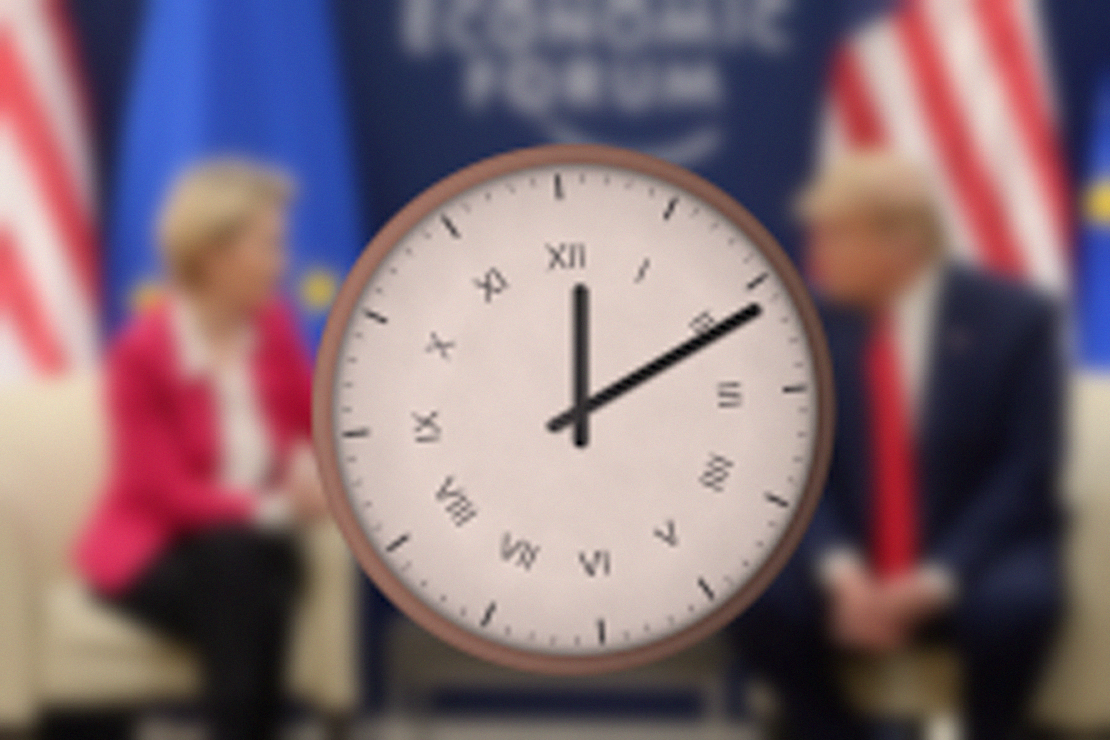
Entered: {"hour": 12, "minute": 11}
